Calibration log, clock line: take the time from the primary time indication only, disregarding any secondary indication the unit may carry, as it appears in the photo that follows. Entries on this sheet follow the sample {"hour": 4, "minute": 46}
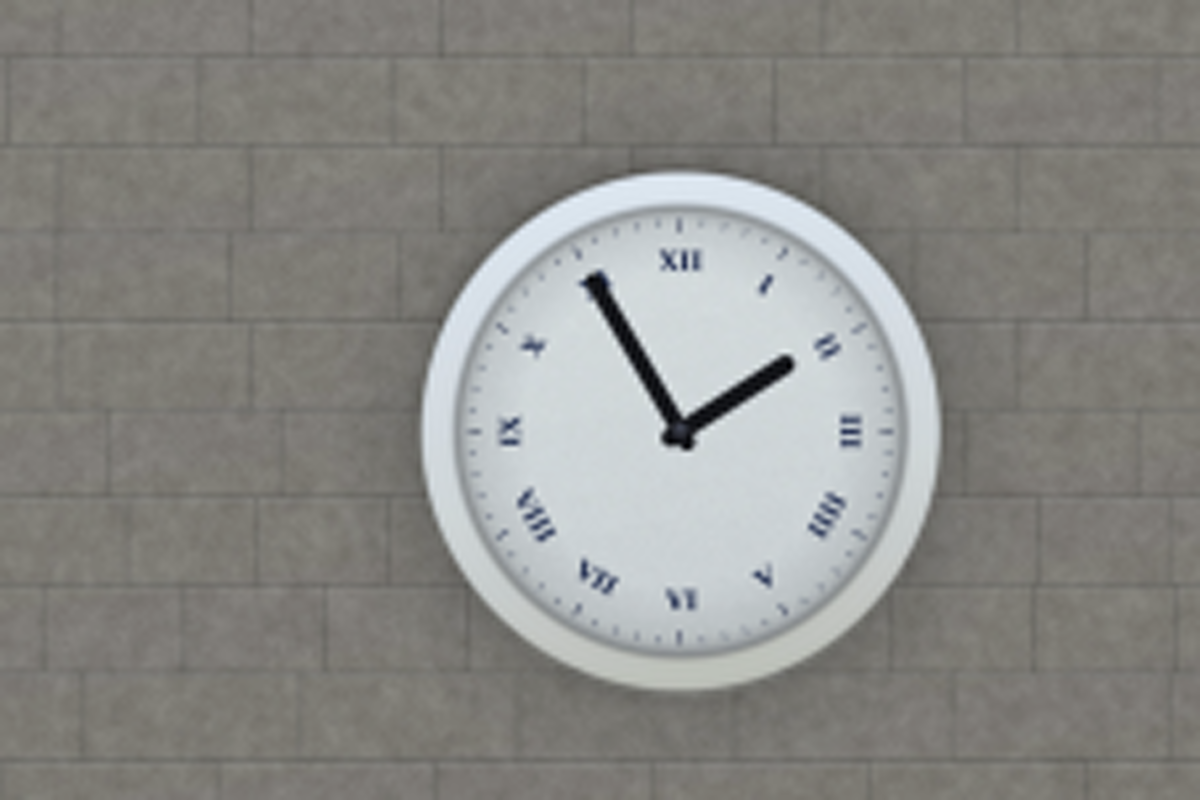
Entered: {"hour": 1, "minute": 55}
